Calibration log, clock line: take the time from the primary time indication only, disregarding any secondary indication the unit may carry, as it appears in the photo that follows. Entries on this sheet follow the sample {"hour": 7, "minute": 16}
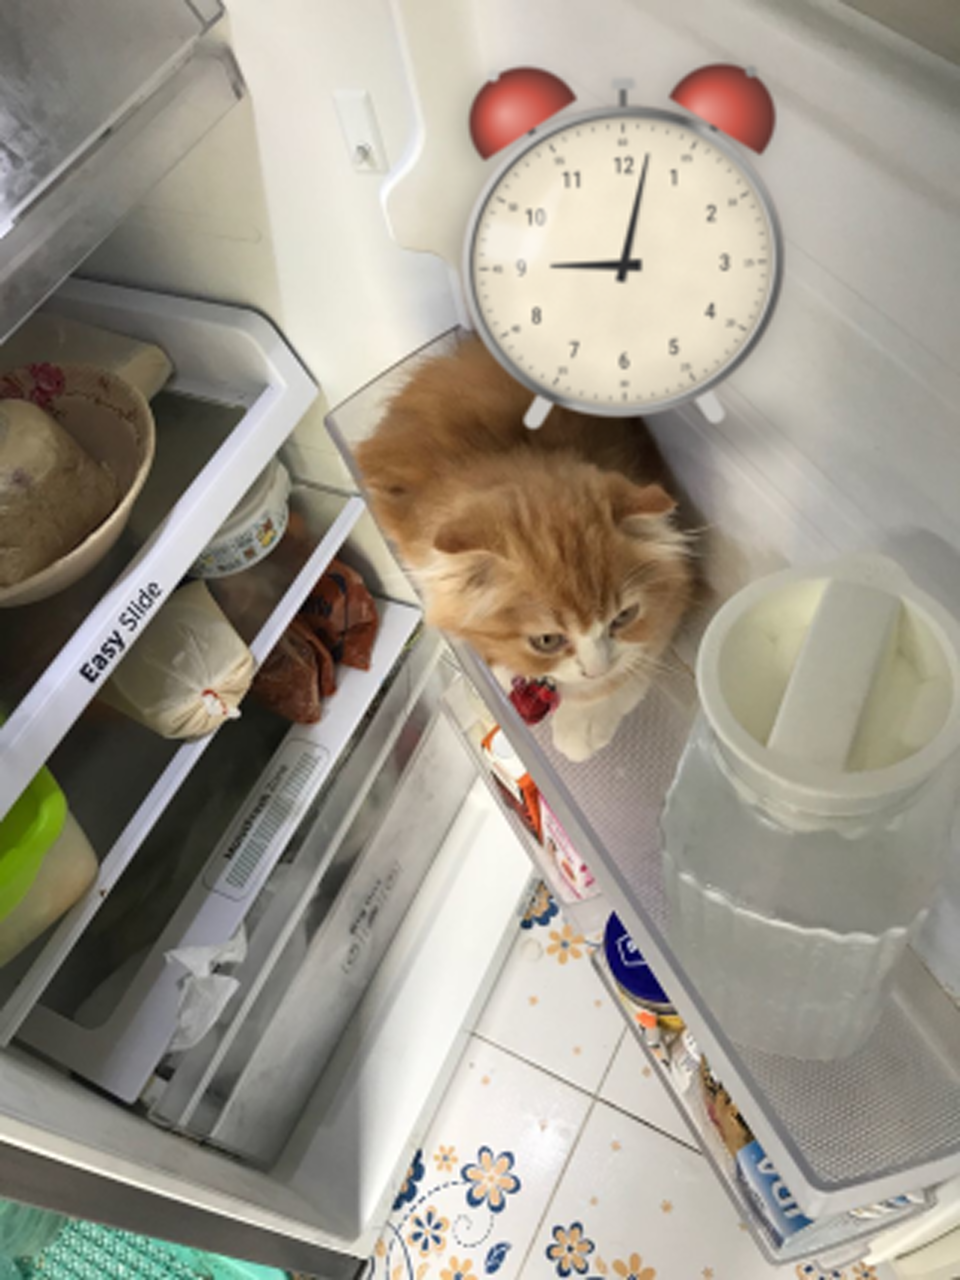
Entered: {"hour": 9, "minute": 2}
